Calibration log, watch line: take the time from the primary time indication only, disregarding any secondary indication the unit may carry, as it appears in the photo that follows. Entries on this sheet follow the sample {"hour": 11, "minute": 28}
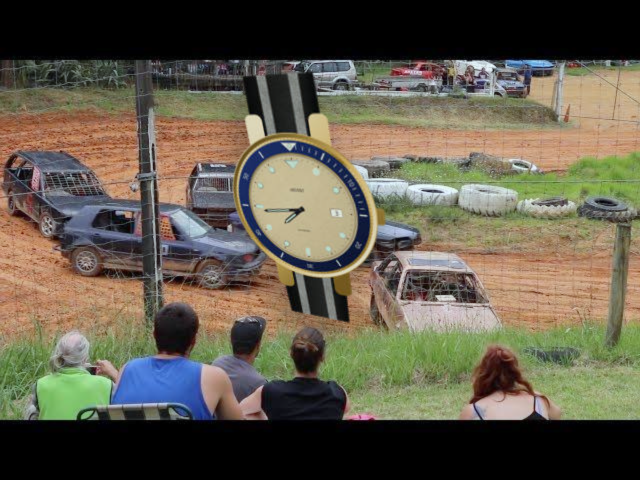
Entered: {"hour": 7, "minute": 44}
